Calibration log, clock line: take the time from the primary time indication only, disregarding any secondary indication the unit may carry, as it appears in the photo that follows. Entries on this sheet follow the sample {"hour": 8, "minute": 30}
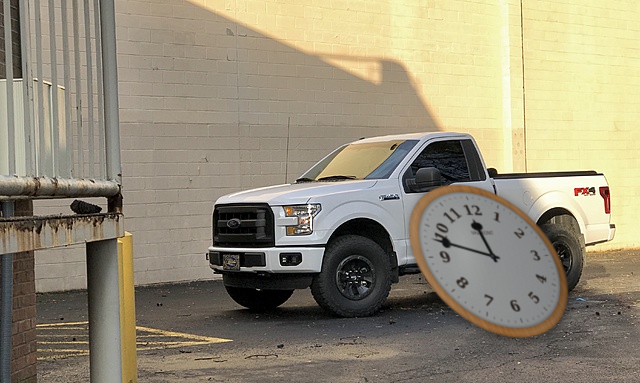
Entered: {"hour": 11, "minute": 48}
